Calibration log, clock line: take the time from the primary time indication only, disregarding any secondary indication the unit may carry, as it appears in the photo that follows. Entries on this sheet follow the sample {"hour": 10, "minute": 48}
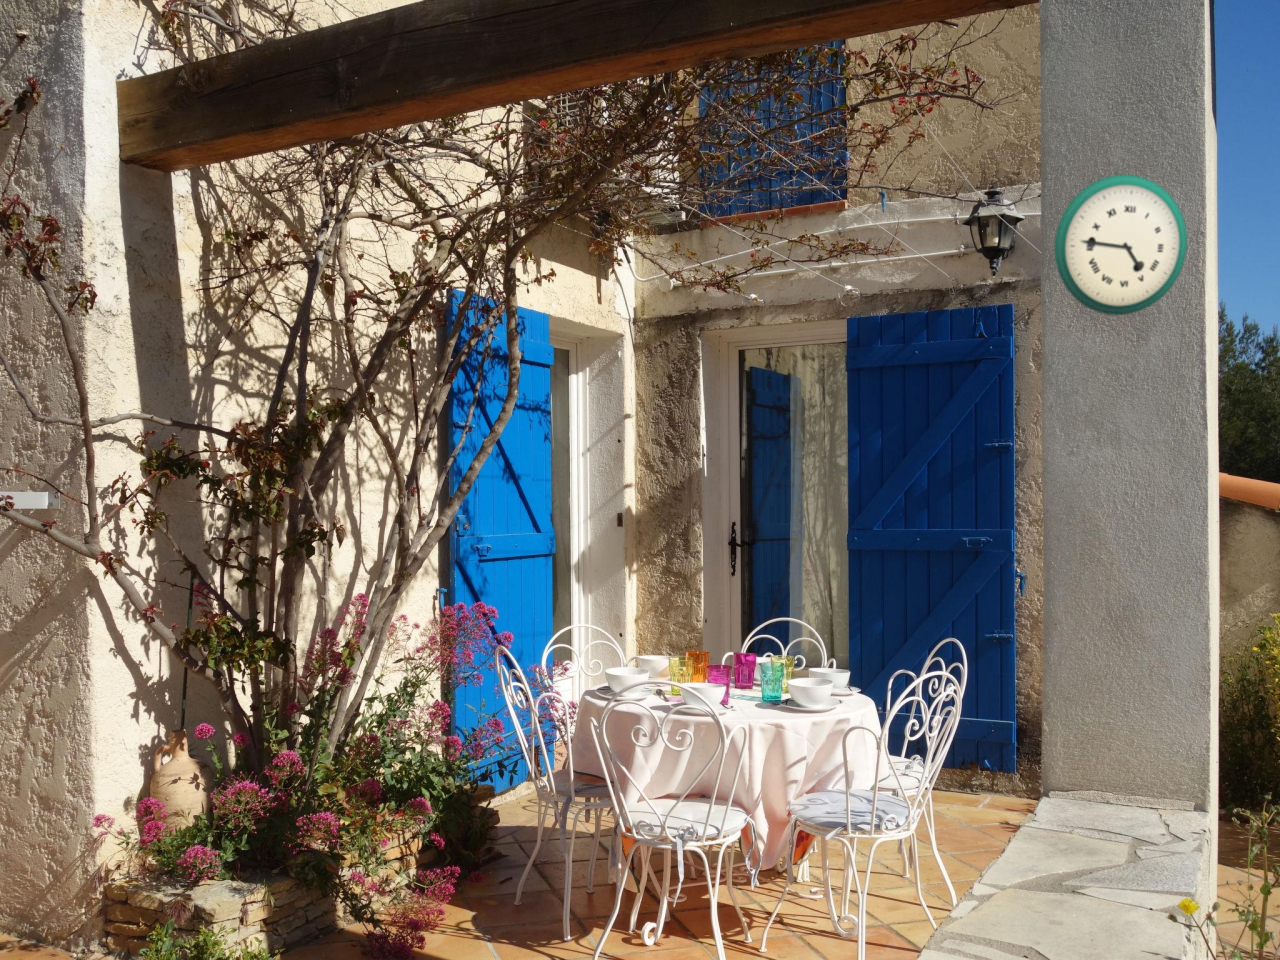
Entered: {"hour": 4, "minute": 46}
